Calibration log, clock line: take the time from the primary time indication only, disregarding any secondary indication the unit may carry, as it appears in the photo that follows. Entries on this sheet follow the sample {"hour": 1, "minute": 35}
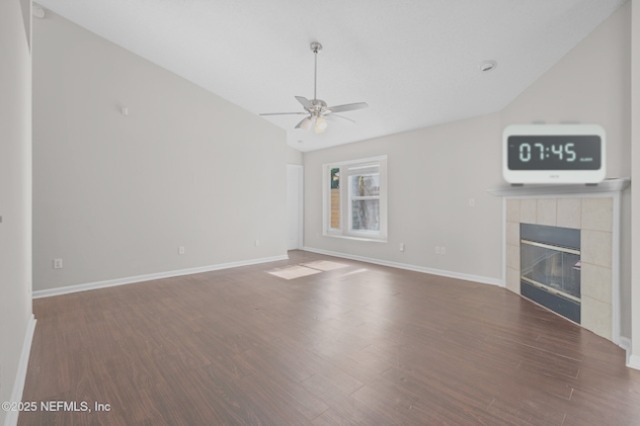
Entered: {"hour": 7, "minute": 45}
